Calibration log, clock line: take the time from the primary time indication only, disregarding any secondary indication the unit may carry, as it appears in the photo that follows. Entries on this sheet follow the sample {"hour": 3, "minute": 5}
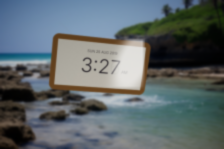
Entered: {"hour": 3, "minute": 27}
